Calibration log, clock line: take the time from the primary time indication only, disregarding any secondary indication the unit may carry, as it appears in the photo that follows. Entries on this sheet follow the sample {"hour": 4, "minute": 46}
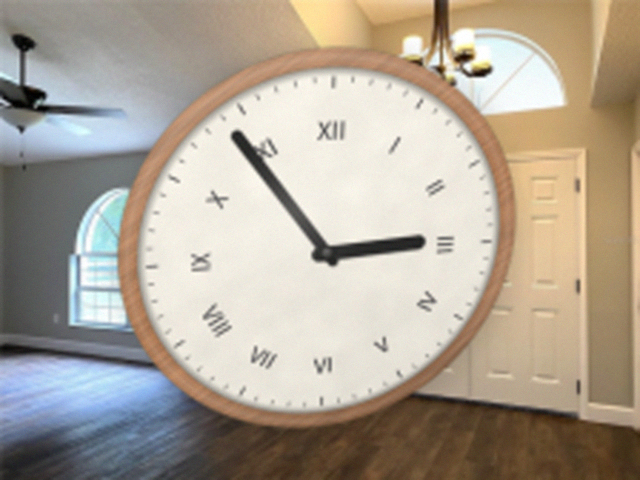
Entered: {"hour": 2, "minute": 54}
